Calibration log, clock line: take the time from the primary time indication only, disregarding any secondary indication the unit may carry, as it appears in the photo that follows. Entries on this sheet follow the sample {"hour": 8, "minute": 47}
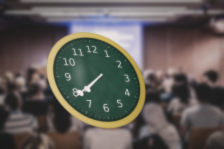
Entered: {"hour": 7, "minute": 39}
